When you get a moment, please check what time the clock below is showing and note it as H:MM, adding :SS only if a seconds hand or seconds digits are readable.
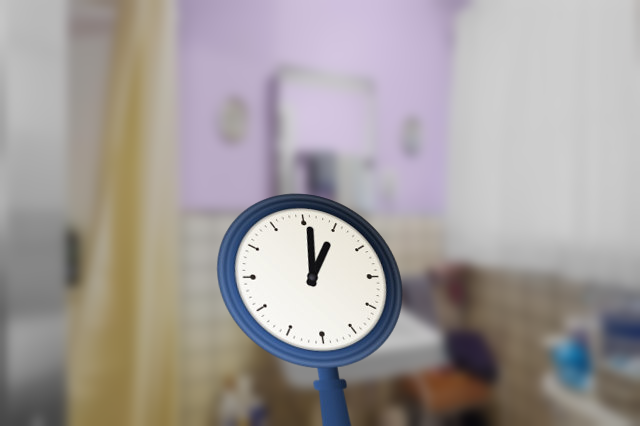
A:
1:01
